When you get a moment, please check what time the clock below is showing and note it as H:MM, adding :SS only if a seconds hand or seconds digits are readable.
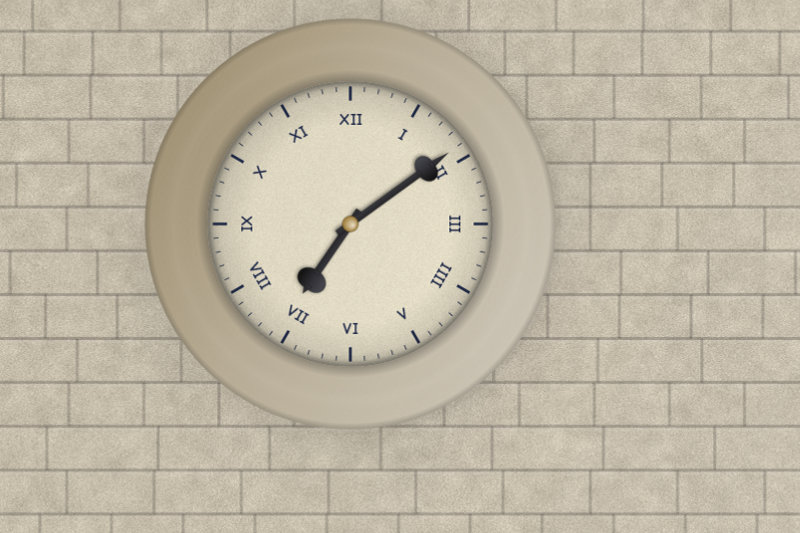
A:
7:09
